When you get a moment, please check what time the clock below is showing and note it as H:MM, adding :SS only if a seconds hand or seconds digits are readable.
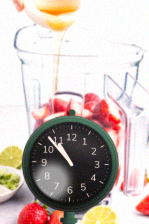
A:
10:53
